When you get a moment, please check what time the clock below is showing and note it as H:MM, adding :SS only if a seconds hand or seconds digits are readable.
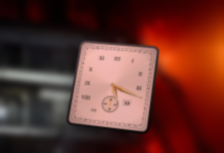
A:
5:18
